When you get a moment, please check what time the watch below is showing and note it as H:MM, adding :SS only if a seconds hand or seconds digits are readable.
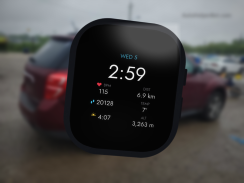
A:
2:59
